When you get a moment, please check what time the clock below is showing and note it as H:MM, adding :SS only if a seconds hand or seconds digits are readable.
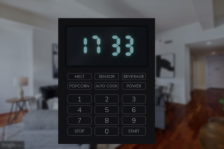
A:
17:33
